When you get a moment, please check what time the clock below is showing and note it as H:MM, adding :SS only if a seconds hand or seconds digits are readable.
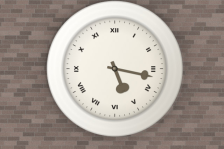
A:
5:17
